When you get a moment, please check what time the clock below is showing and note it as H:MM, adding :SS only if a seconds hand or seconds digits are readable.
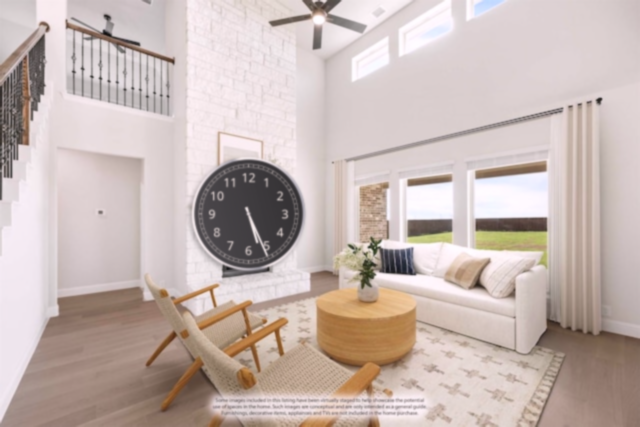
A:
5:26
